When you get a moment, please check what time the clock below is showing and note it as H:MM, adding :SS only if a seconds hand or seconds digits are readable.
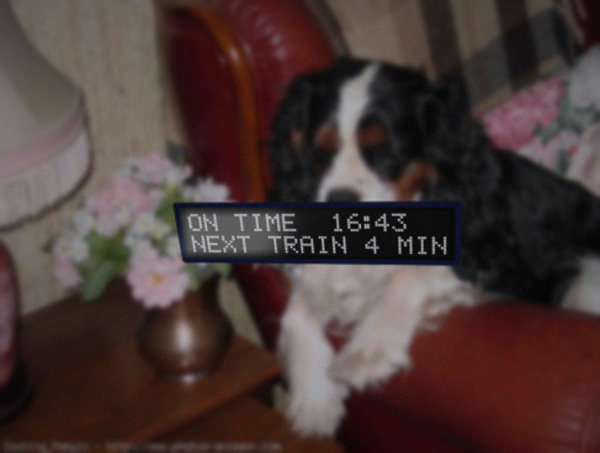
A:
16:43
